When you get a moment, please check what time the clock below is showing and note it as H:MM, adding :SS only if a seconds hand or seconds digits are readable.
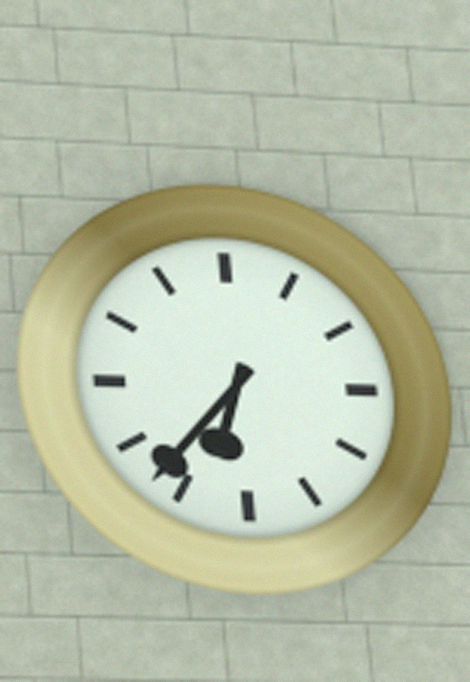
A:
6:37
